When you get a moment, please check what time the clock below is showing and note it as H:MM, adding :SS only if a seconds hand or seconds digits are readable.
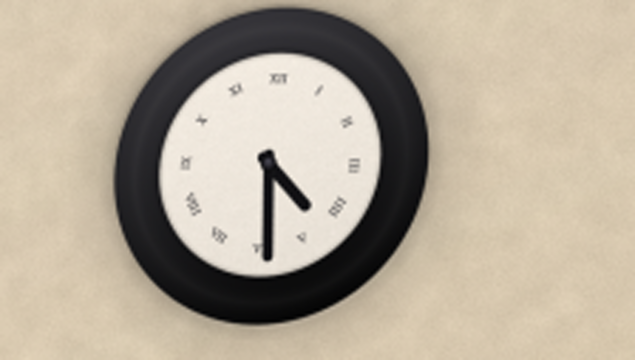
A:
4:29
